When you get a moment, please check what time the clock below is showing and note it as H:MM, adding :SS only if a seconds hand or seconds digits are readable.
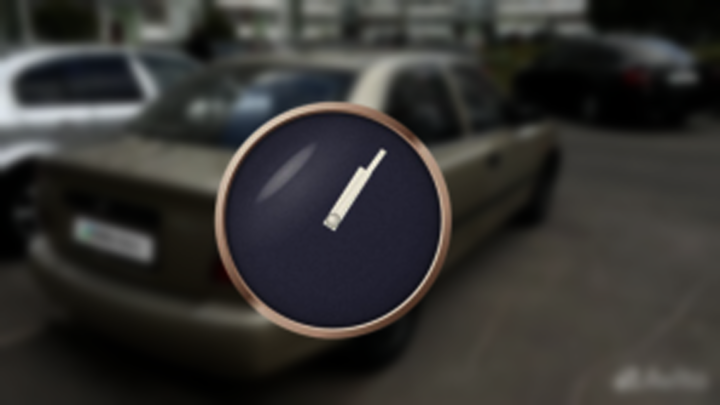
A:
1:06
